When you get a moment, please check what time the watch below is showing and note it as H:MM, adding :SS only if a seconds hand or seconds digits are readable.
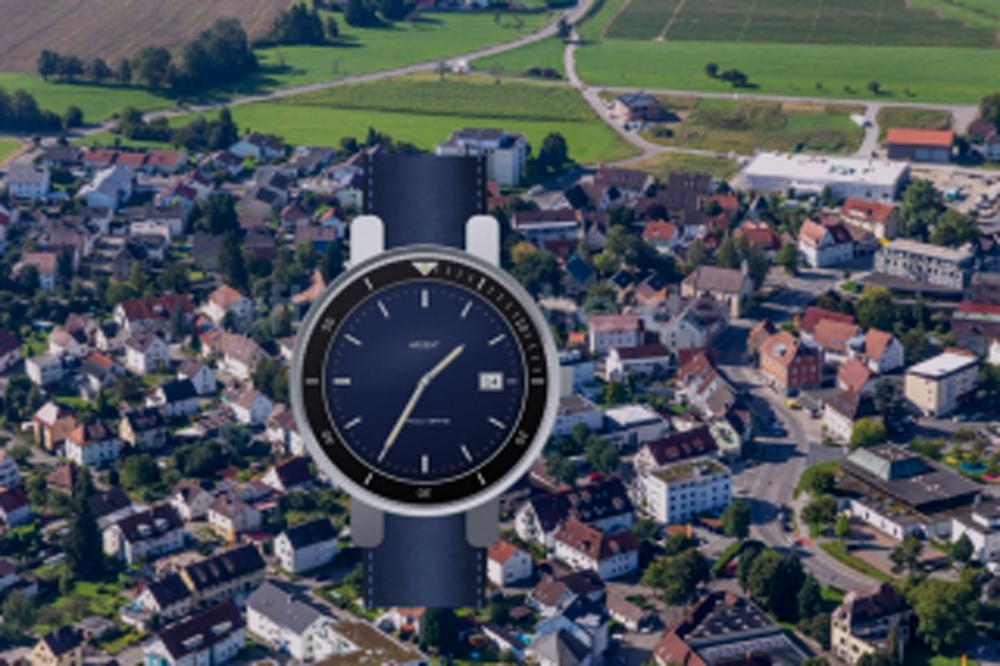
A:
1:35
